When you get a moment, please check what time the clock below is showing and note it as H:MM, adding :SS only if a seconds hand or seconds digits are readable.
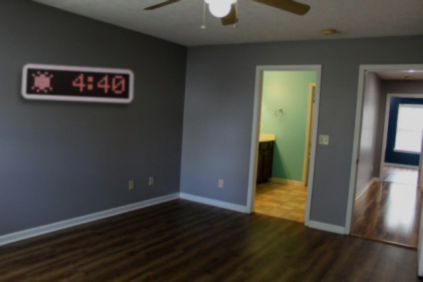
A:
4:40
